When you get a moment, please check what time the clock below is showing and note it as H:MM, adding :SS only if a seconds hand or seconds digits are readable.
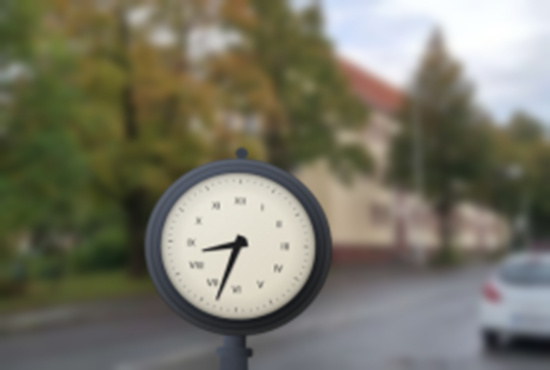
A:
8:33
